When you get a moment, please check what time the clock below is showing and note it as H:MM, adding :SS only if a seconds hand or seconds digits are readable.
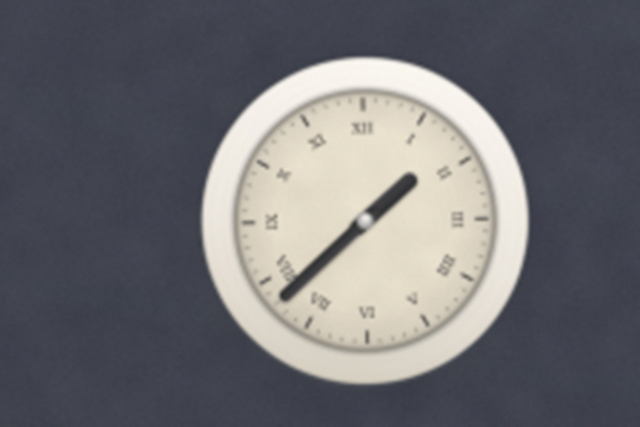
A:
1:38
